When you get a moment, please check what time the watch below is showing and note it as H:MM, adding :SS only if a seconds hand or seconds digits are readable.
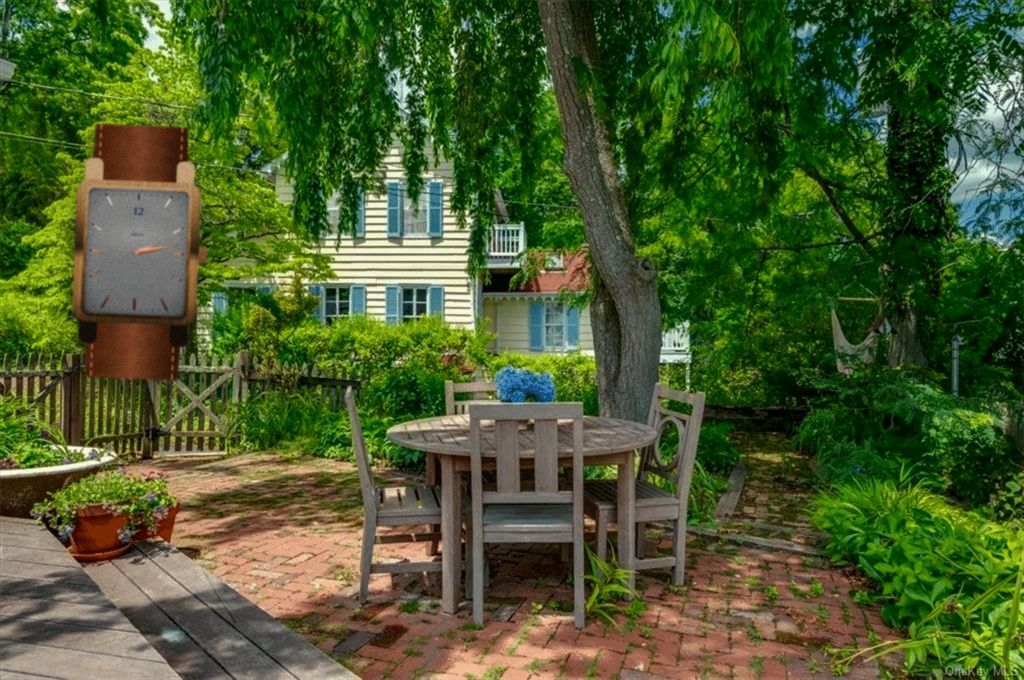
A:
2:13
